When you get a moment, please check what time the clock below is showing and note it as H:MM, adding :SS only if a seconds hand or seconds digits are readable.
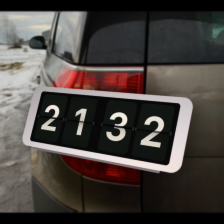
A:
21:32
